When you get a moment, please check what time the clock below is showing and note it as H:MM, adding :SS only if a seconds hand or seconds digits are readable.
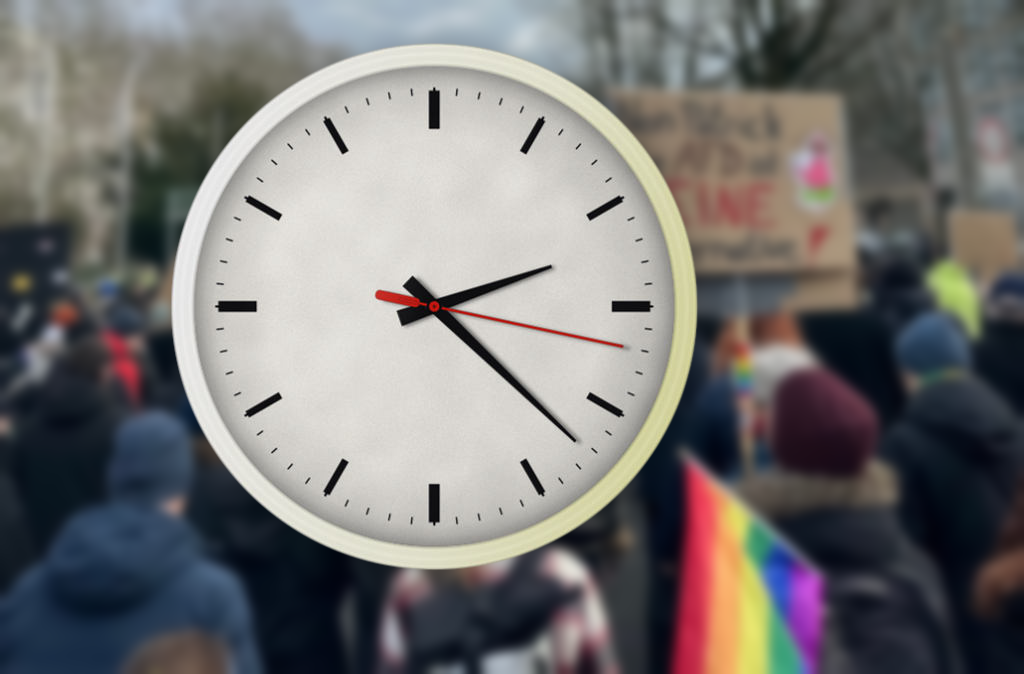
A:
2:22:17
